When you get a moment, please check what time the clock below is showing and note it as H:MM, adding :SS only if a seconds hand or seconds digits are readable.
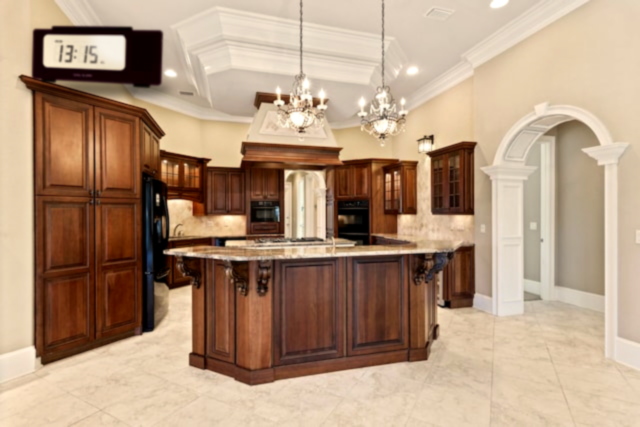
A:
13:15
